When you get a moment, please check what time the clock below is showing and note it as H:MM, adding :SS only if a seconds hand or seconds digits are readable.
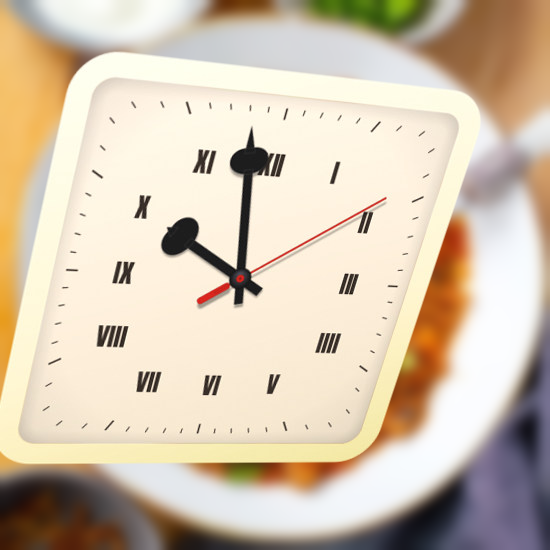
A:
9:58:09
